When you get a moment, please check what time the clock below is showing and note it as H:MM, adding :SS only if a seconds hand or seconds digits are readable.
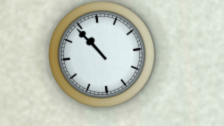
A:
10:54
